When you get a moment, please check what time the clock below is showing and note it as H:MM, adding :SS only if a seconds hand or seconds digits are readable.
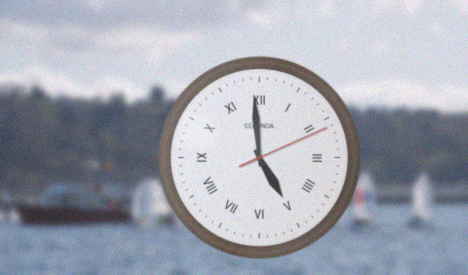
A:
4:59:11
